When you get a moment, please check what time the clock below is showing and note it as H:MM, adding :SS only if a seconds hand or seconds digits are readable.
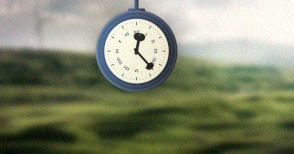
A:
12:23
